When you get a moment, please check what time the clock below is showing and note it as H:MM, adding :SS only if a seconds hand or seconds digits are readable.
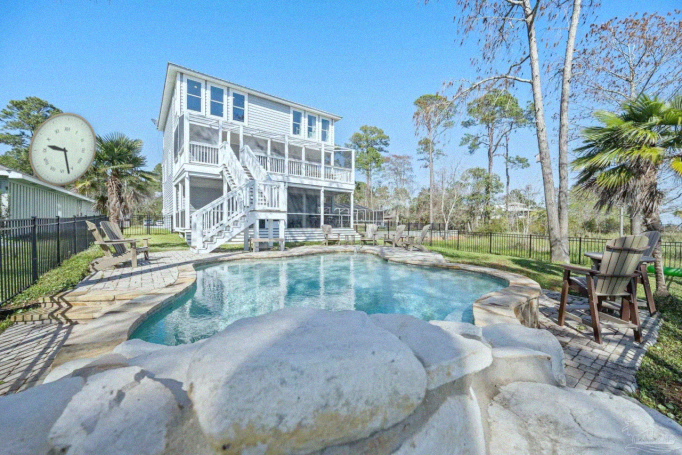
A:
9:27
